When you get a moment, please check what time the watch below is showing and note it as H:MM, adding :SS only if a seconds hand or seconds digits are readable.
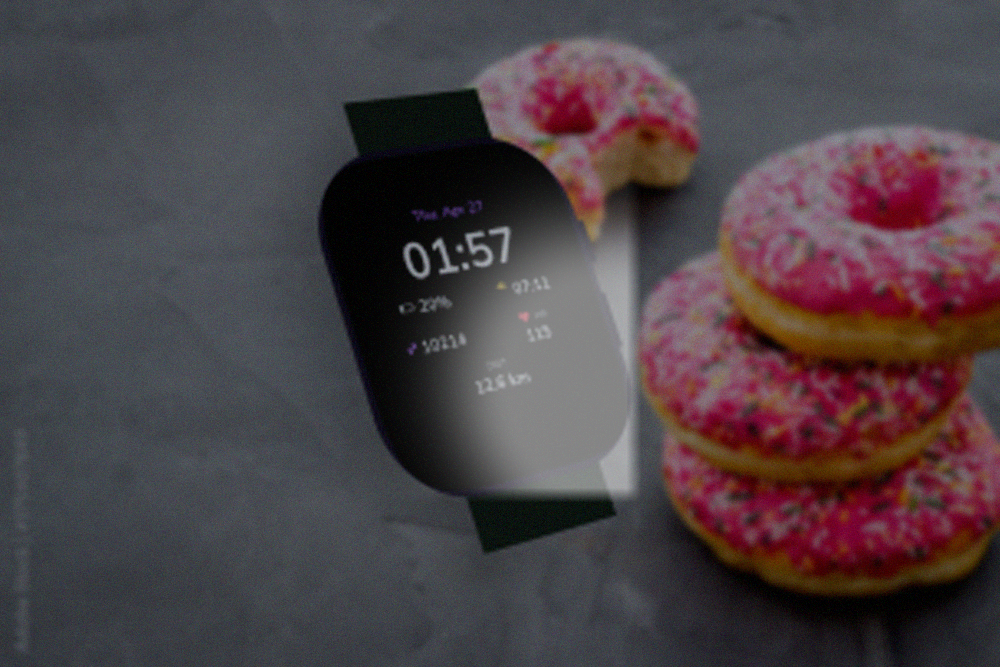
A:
1:57
